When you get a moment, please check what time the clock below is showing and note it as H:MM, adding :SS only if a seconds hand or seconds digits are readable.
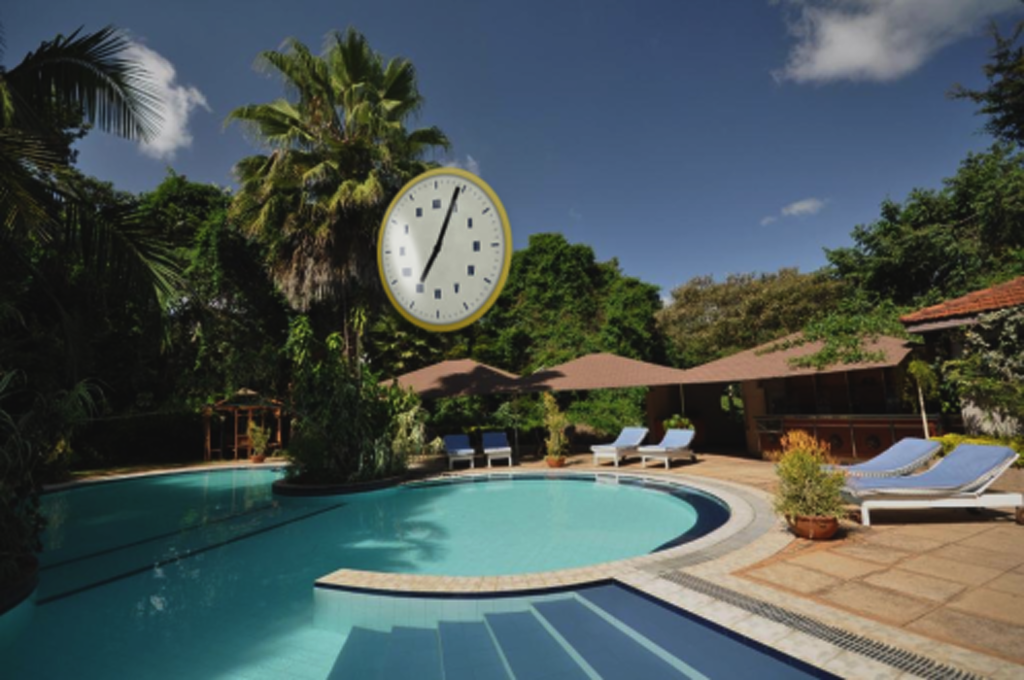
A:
7:04
